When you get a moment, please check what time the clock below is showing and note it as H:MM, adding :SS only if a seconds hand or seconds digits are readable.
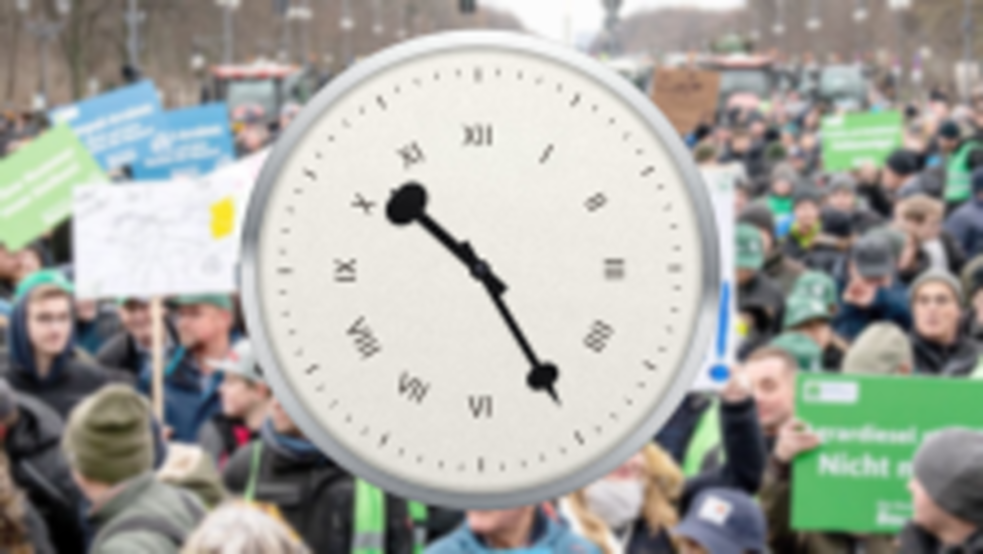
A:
10:25
